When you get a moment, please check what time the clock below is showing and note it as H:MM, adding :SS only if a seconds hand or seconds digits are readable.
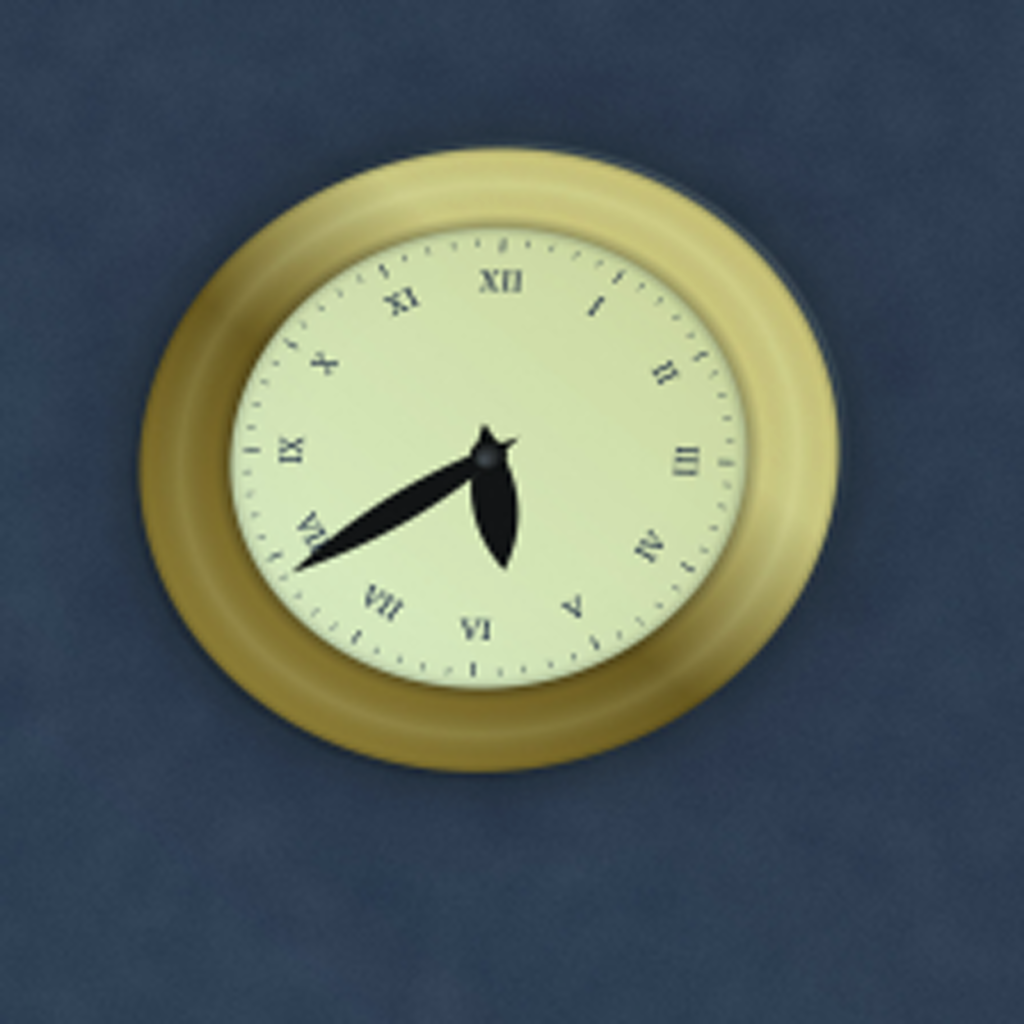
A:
5:39
